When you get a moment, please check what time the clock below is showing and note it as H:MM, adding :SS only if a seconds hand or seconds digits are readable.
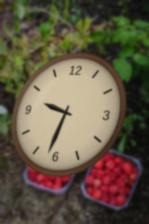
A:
9:32
